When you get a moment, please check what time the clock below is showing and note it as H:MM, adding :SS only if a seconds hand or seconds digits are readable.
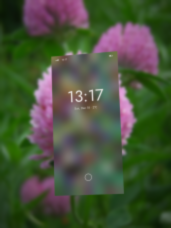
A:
13:17
